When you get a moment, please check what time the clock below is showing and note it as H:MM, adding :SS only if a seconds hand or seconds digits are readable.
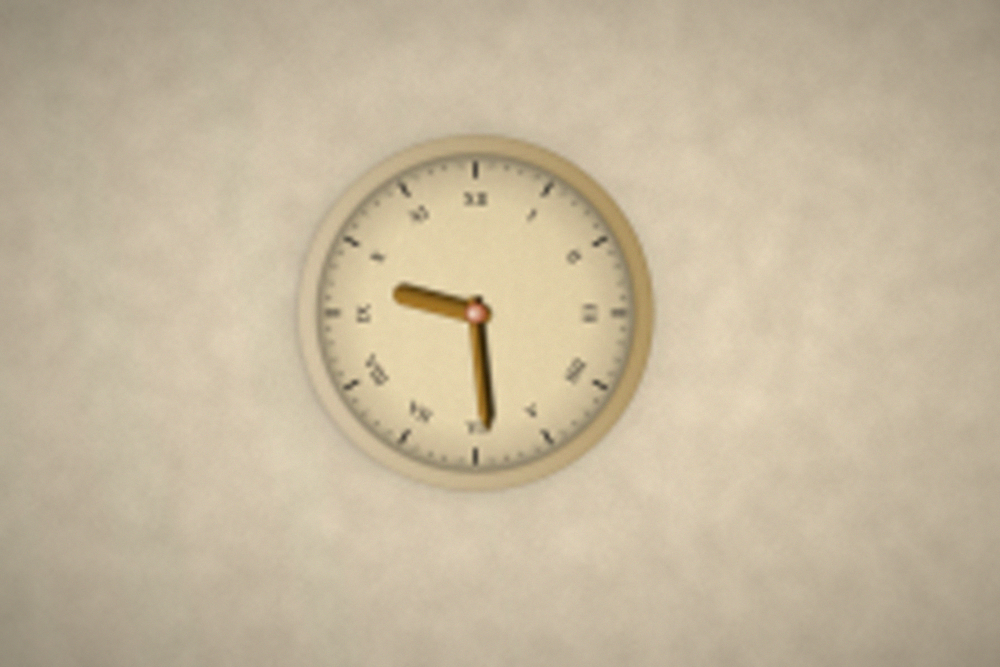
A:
9:29
